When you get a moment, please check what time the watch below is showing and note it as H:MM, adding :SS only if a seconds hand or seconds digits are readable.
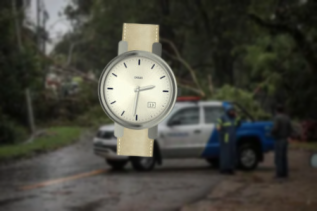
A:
2:31
